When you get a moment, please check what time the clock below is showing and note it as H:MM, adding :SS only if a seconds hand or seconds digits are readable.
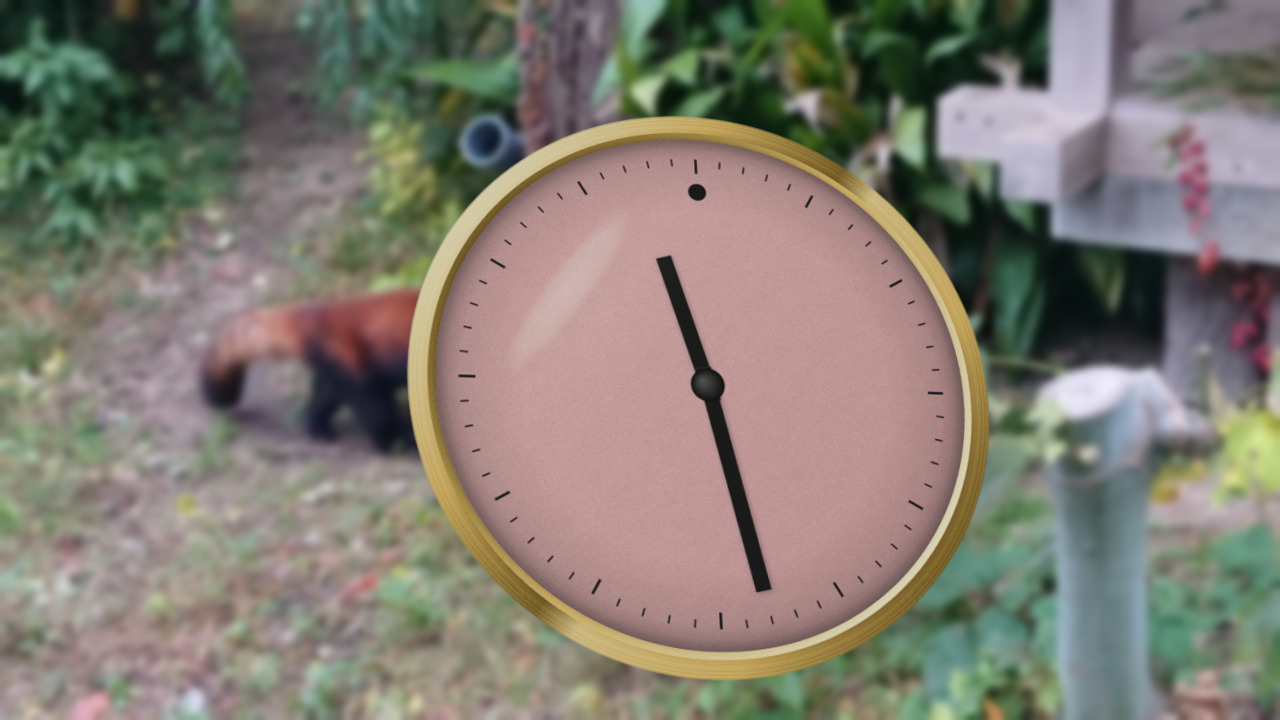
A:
11:28
